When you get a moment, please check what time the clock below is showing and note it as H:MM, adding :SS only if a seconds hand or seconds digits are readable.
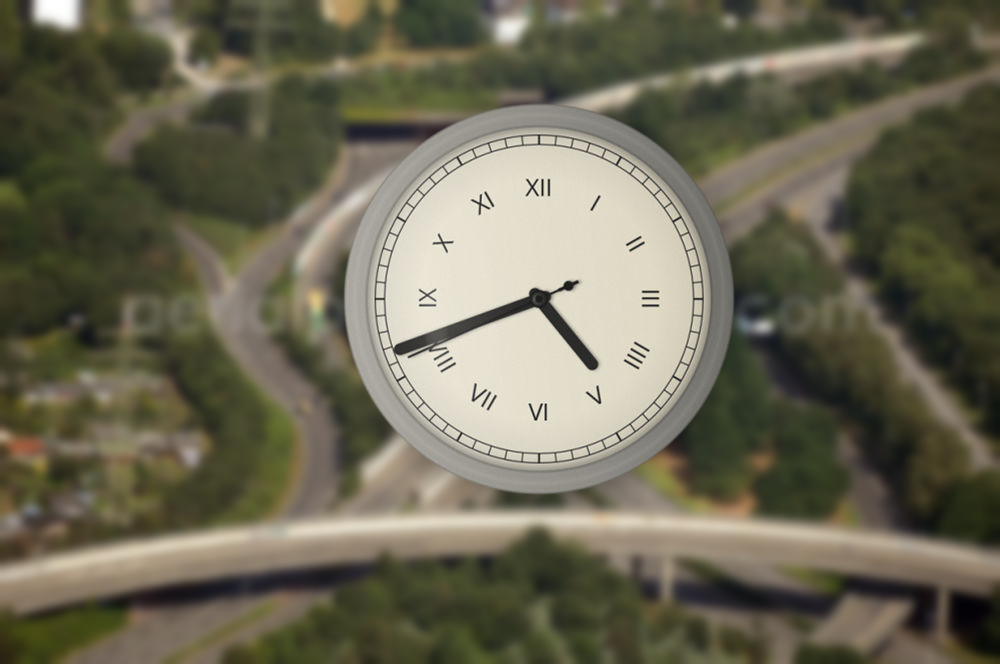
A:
4:41:41
